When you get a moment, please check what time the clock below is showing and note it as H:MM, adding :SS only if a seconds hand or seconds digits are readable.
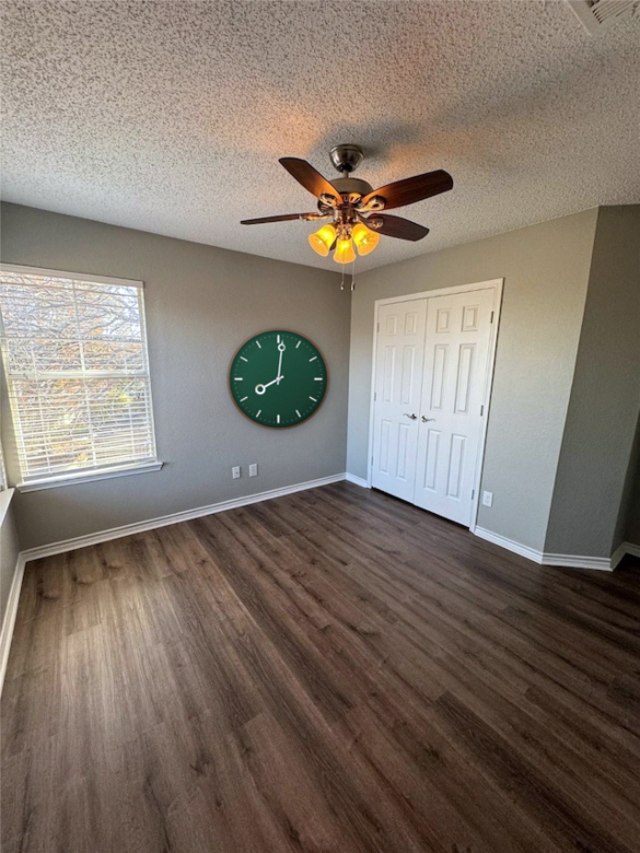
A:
8:01
